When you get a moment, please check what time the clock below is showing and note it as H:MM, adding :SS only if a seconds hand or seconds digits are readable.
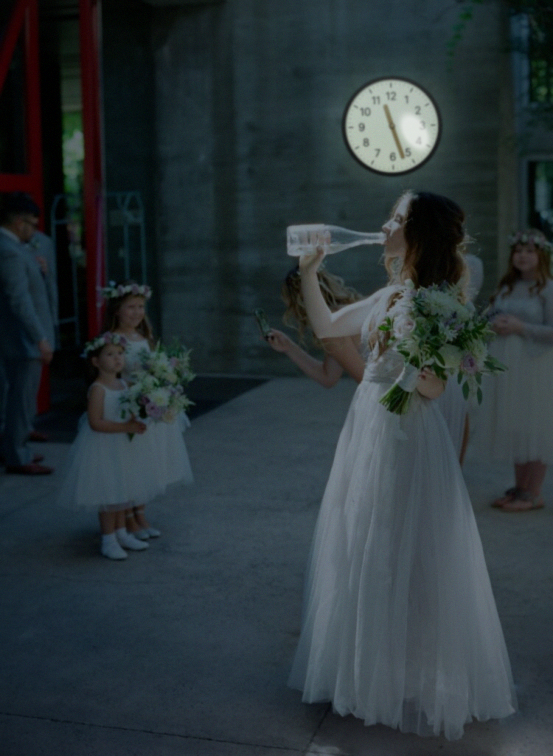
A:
11:27
